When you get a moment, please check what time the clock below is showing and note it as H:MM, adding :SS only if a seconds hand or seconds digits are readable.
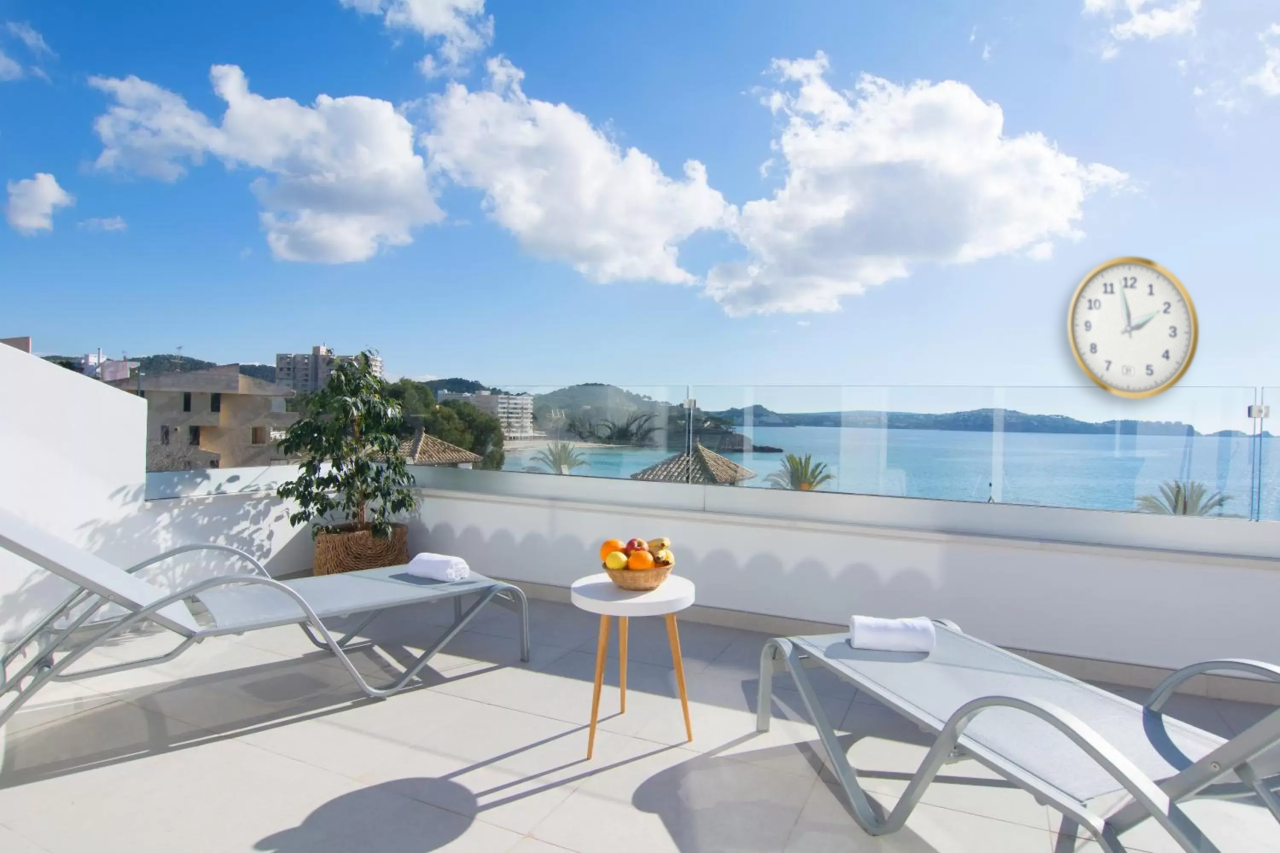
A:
1:58
